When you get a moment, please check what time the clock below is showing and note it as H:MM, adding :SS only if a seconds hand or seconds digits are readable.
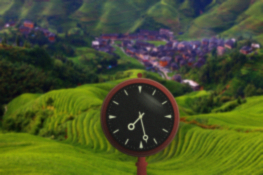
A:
7:28
